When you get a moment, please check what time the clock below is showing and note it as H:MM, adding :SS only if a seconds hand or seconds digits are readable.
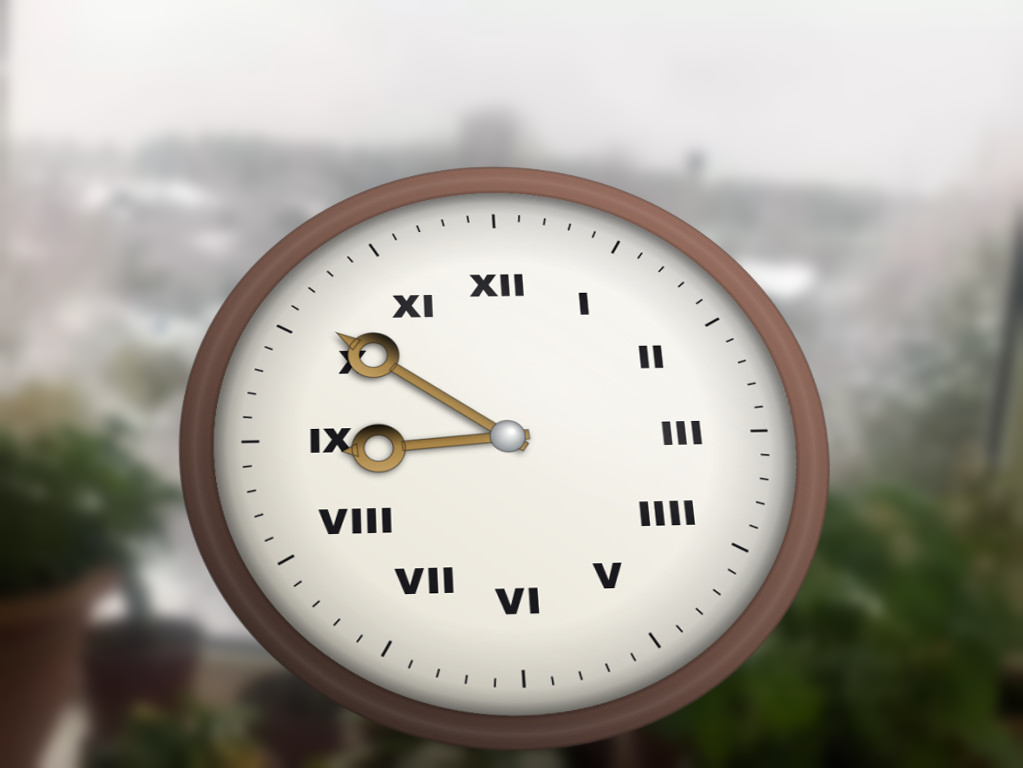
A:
8:51
